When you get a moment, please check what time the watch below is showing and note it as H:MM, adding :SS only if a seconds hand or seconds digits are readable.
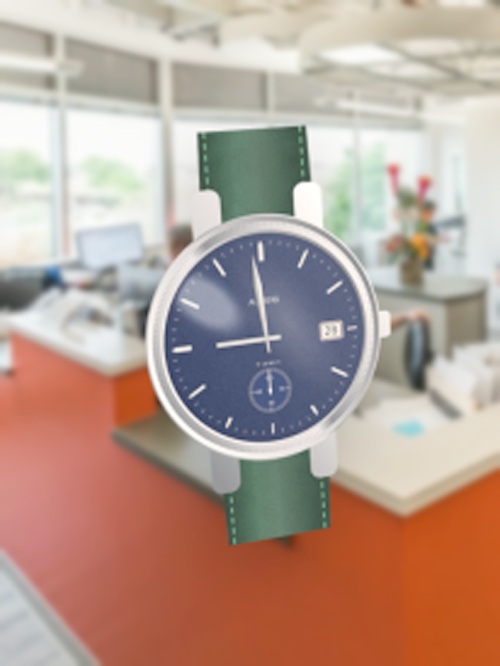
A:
8:59
